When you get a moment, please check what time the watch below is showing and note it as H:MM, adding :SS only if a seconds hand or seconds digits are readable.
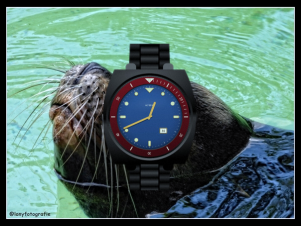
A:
12:41
